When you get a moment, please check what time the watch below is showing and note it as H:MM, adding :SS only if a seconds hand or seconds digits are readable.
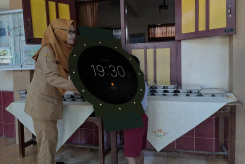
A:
19:30
